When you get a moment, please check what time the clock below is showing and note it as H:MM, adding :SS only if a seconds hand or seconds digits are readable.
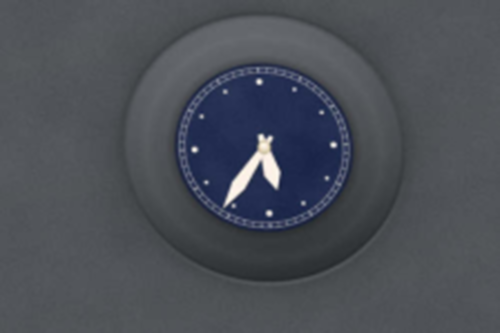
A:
5:36
